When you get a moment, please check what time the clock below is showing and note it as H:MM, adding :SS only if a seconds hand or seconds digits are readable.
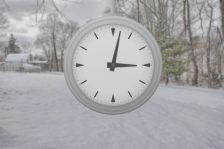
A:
3:02
